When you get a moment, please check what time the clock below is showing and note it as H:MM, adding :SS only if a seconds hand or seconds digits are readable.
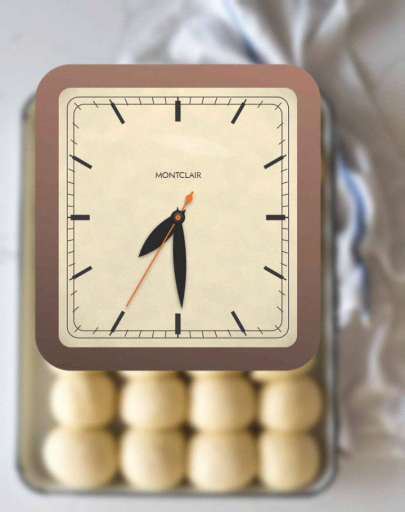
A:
7:29:35
